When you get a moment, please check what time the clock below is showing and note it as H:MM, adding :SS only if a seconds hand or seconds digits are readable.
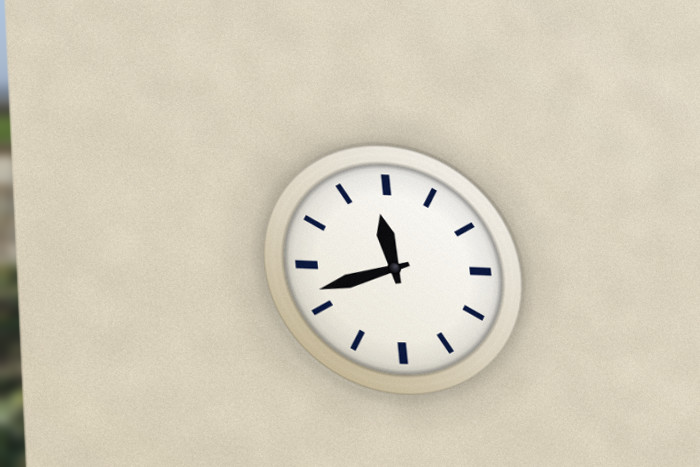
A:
11:42
